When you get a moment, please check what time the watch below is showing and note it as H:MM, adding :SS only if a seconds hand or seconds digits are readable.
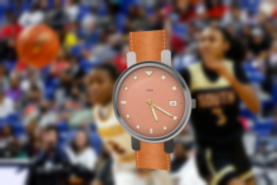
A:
5:20
